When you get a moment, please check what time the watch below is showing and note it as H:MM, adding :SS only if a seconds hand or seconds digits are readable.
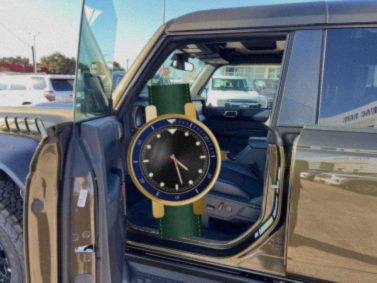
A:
4:28
